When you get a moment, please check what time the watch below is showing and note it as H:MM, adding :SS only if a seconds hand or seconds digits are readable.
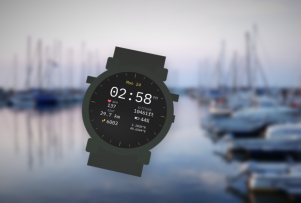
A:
2:58
